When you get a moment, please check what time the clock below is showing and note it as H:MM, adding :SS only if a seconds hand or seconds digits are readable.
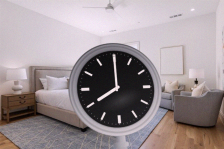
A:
8:00
